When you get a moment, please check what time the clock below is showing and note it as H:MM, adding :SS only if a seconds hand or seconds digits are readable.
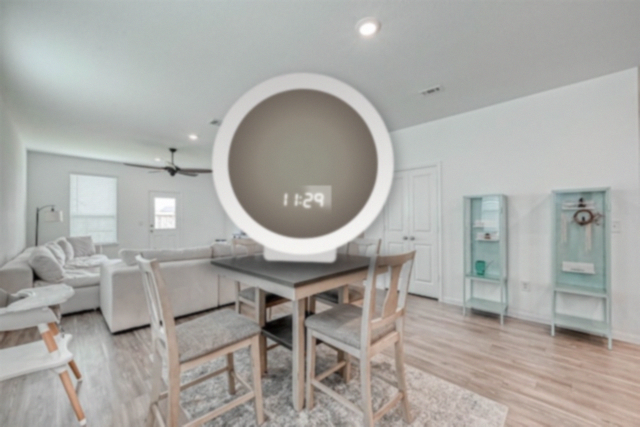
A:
11:29
